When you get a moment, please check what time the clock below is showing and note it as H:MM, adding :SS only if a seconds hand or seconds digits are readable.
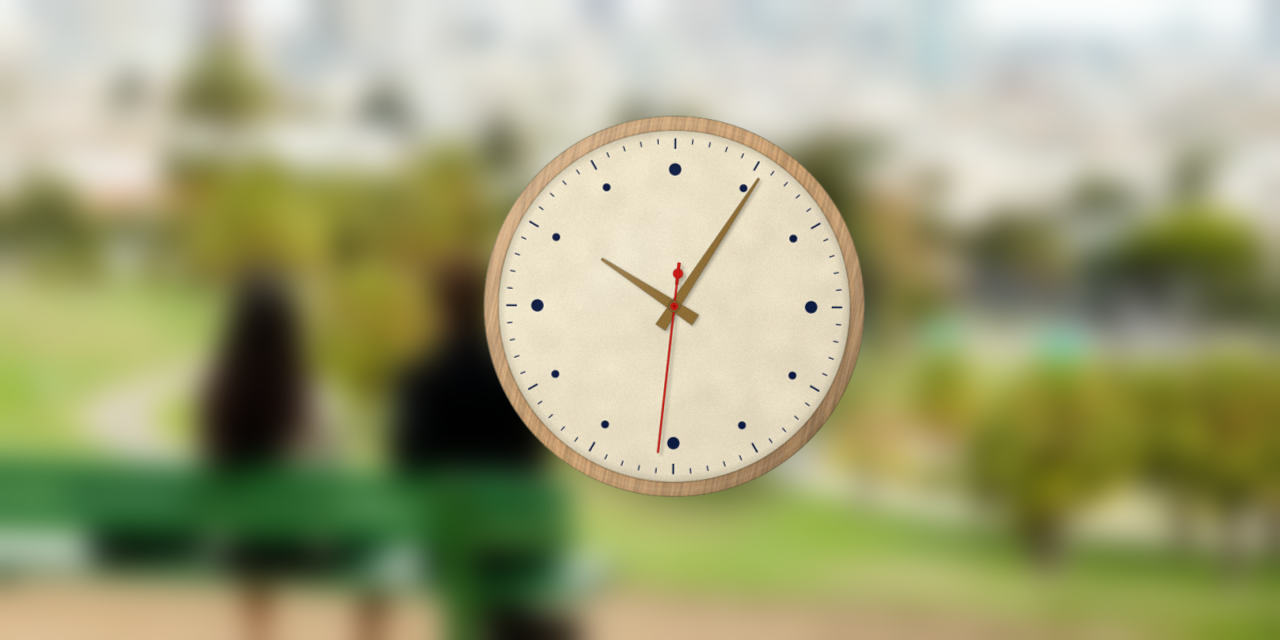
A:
10:05:31
